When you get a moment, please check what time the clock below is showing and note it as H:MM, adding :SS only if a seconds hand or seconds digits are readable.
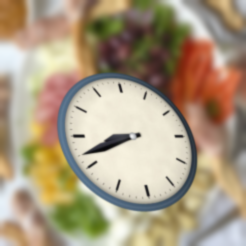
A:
8:42
